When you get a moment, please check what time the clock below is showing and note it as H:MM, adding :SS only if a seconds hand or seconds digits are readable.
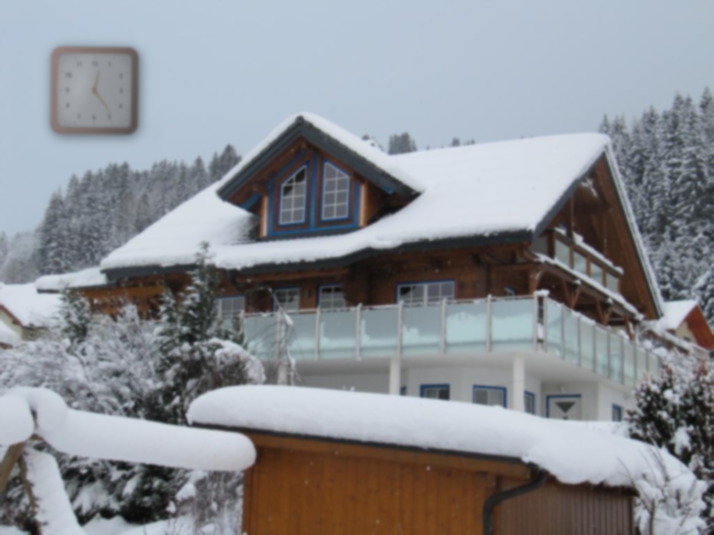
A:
12:24
